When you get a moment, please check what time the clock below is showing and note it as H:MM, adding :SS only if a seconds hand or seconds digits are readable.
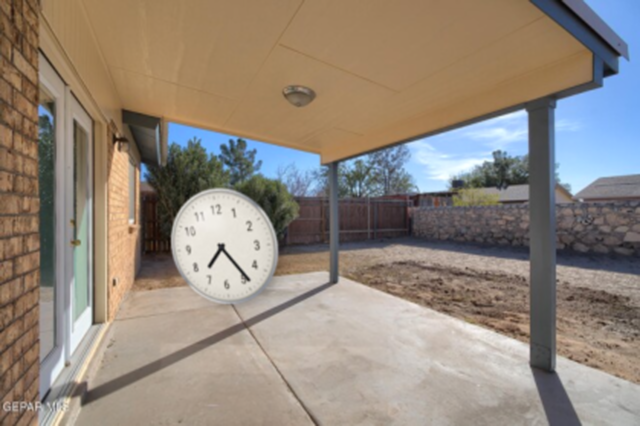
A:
7:24
